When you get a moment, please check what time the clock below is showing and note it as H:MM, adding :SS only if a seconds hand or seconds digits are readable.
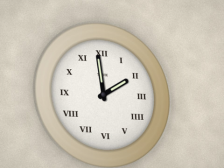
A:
1:59
